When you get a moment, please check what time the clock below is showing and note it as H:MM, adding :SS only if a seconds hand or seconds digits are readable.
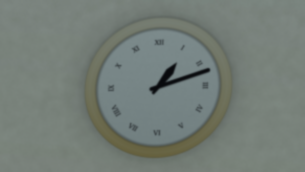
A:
1:12
